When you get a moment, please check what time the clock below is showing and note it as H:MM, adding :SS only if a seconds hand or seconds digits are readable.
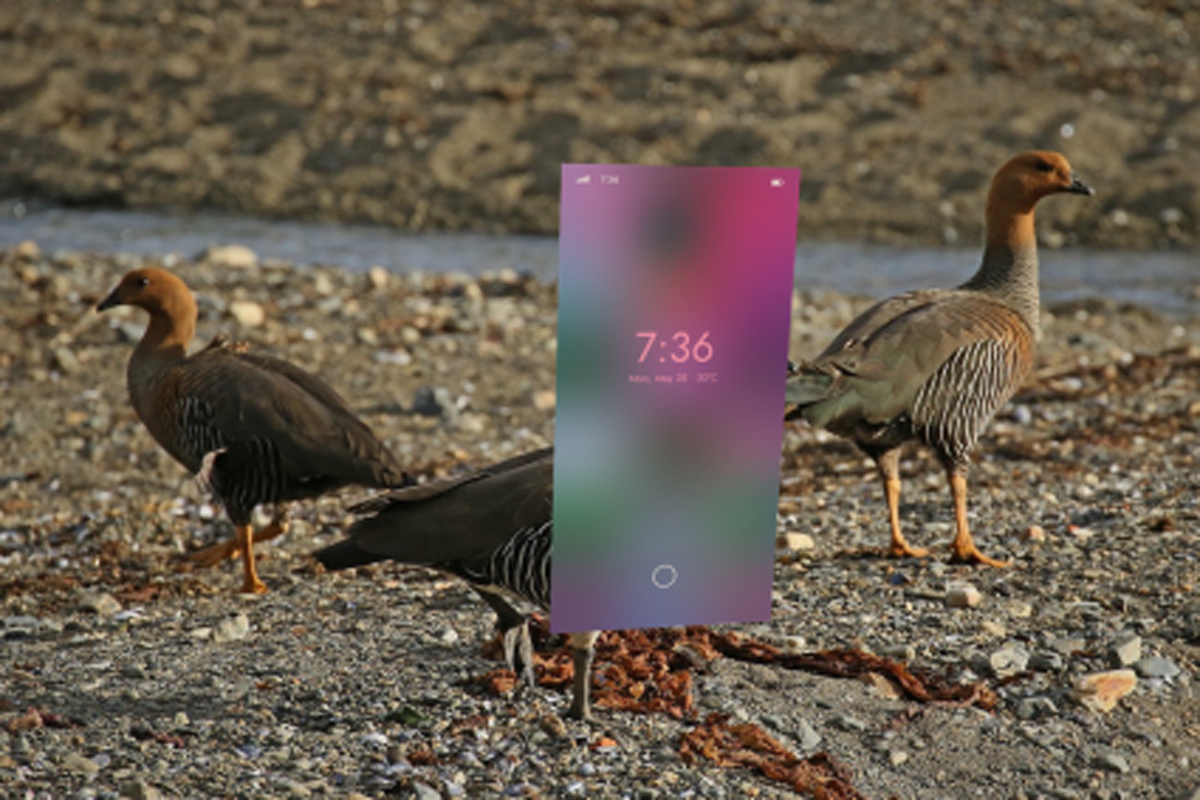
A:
7:36
